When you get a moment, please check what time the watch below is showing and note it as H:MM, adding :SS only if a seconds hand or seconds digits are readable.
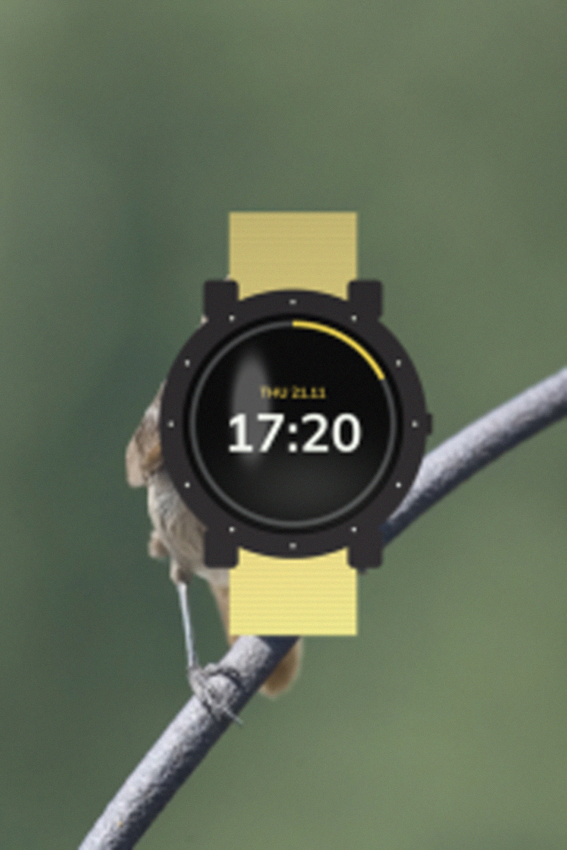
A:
17:20
